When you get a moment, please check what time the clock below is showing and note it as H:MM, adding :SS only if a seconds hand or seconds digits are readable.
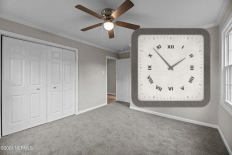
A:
1:53
